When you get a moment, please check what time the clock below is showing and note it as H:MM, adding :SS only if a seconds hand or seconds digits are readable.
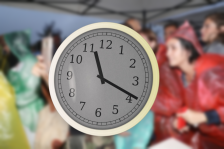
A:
11:19
